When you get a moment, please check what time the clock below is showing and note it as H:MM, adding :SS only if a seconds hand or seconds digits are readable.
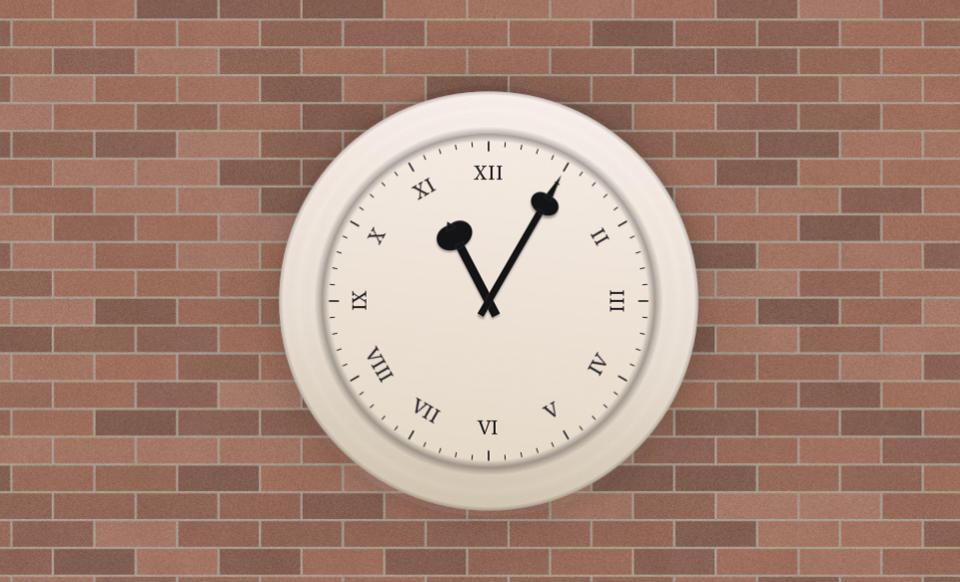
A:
11:05
